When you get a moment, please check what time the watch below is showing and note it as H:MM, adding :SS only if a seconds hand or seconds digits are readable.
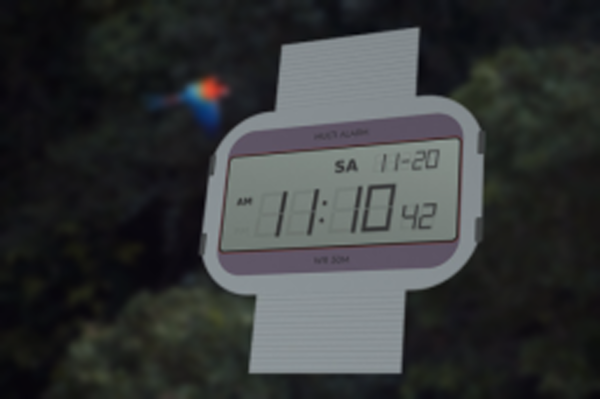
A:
11:10:42
